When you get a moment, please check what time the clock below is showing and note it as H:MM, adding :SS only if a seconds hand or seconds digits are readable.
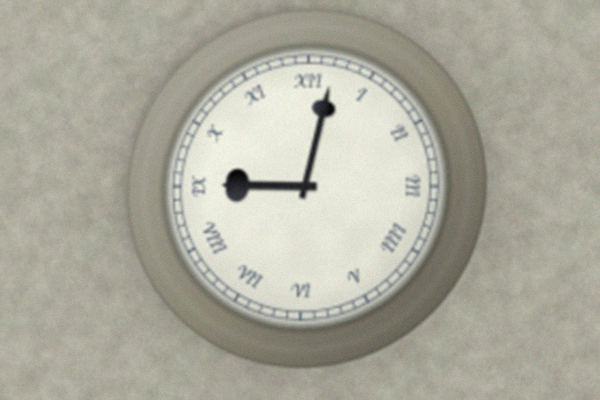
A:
9:02
